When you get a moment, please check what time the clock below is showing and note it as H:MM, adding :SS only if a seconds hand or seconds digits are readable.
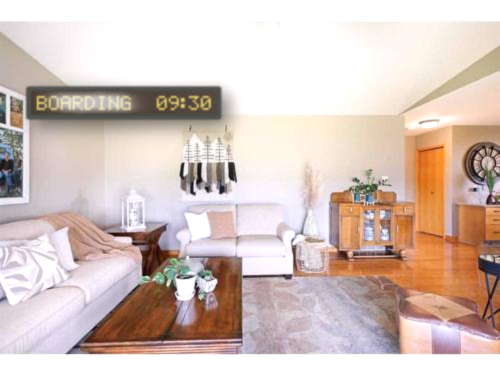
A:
9:30
